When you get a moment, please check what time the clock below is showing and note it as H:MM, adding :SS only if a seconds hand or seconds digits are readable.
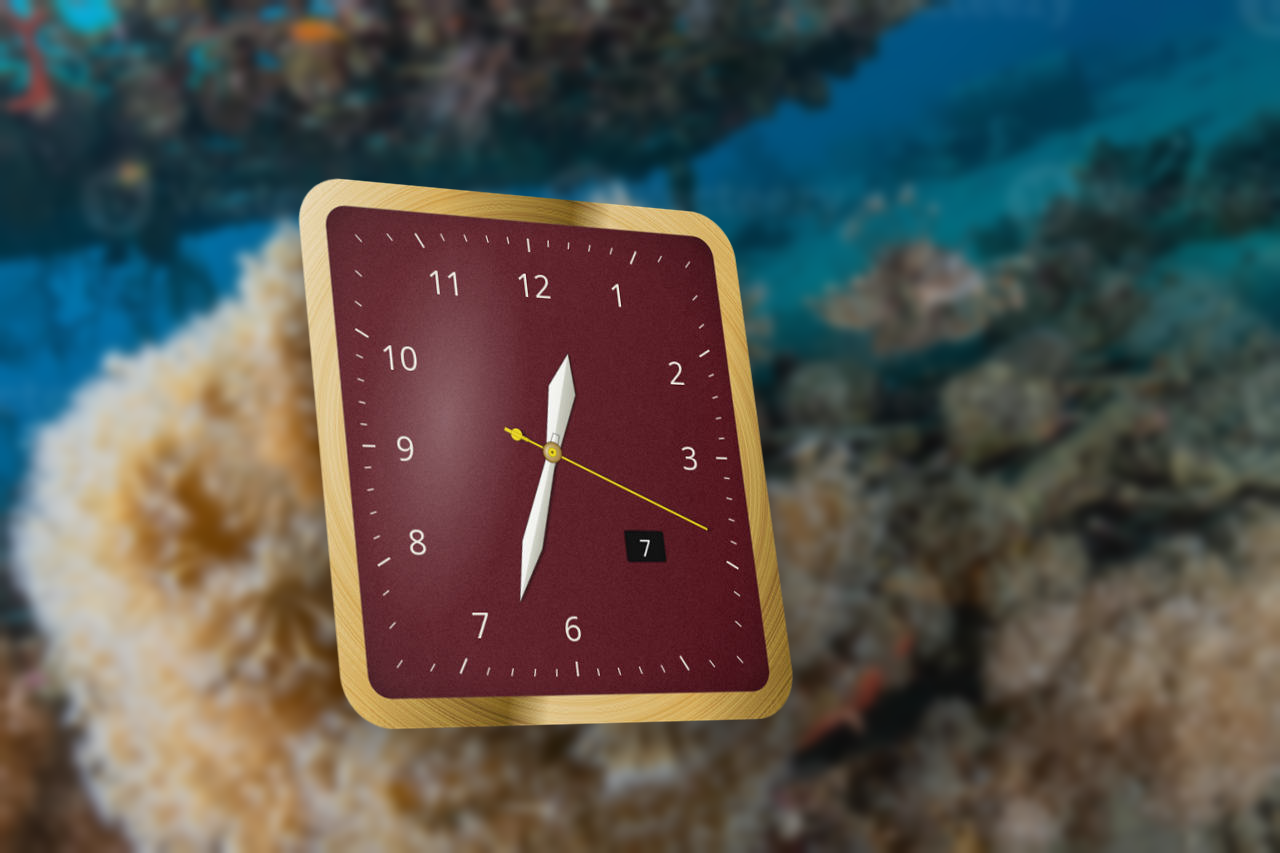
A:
12:33:19
